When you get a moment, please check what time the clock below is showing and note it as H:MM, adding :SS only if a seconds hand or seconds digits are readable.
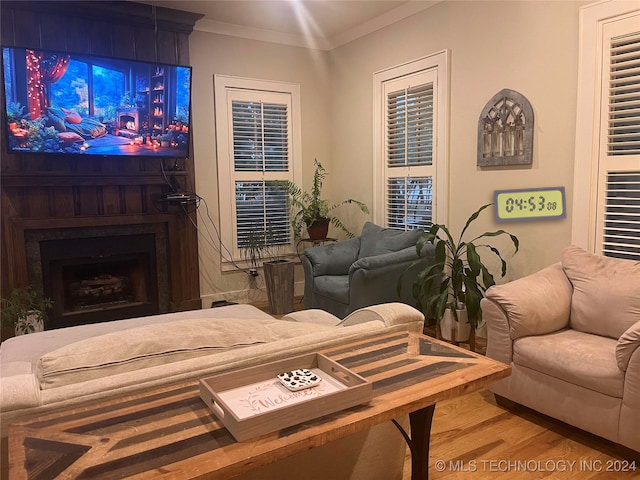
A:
4:53:08
